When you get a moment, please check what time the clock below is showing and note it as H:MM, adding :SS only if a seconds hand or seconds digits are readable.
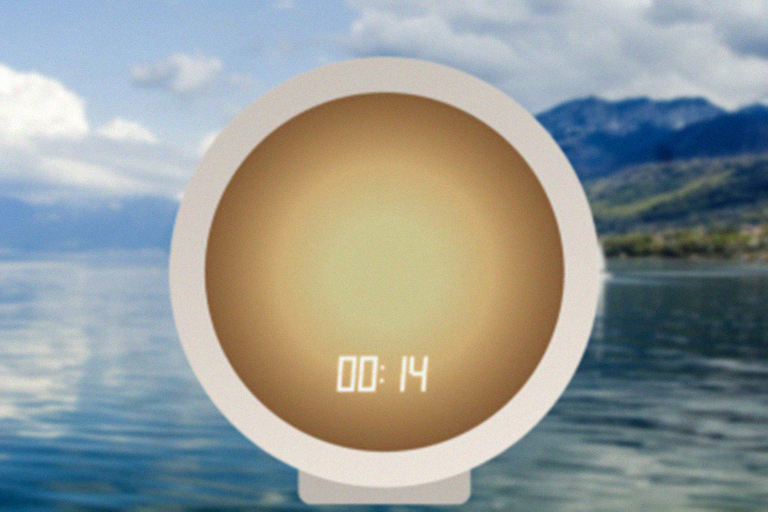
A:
0:14
